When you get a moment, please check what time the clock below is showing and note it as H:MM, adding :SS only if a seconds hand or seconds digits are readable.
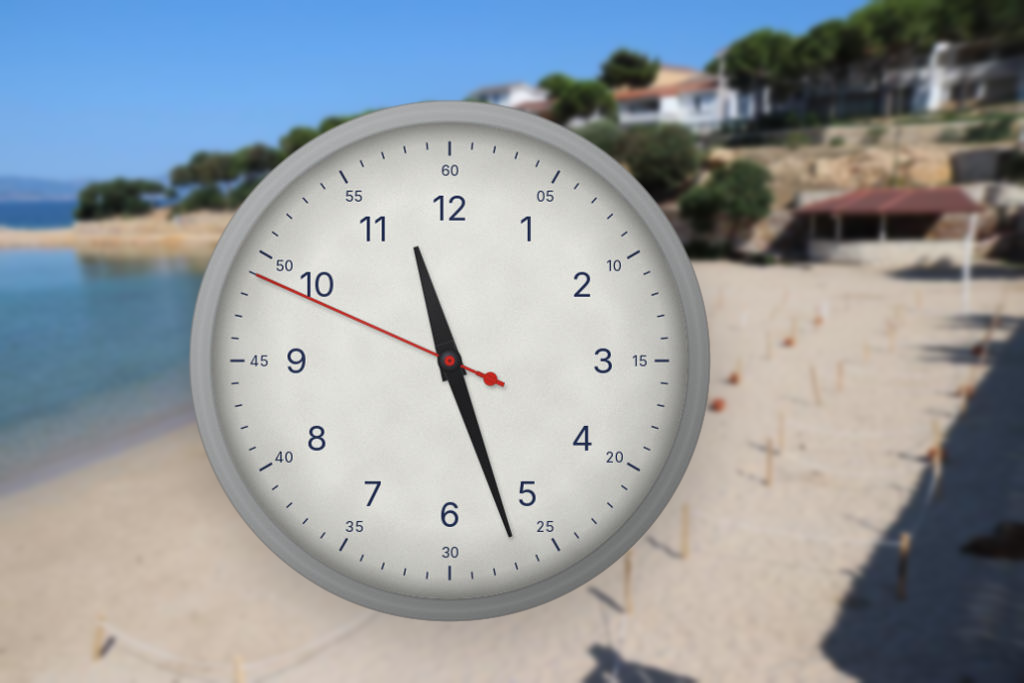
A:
11:26:49
